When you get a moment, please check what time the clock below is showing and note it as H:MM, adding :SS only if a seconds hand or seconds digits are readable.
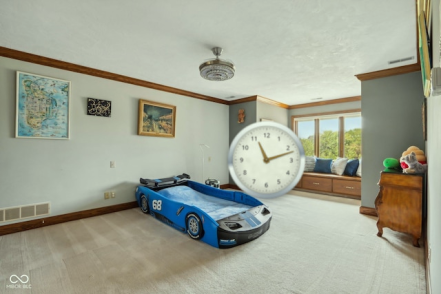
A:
11:12
